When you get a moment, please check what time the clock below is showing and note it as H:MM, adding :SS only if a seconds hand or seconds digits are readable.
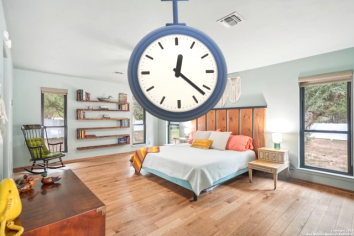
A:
12:22
